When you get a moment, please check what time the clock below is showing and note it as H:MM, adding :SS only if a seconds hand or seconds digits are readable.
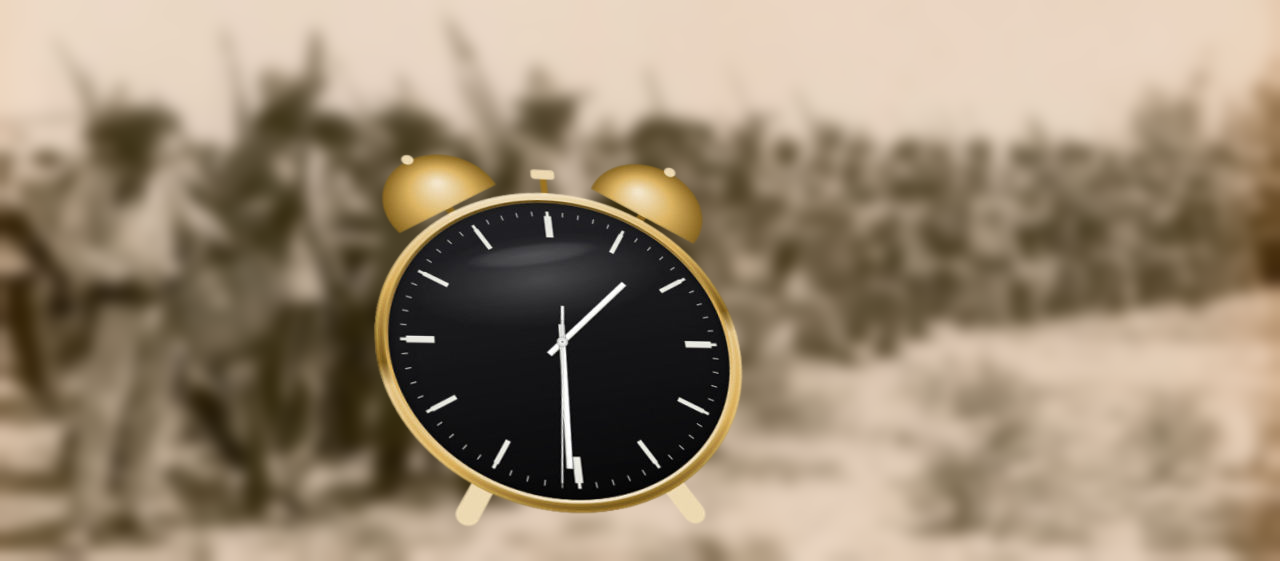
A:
1:30:31
